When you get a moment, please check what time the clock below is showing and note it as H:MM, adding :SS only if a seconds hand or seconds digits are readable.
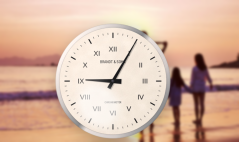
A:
9:05
